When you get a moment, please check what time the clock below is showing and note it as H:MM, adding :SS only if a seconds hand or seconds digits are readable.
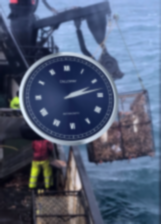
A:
2:13
